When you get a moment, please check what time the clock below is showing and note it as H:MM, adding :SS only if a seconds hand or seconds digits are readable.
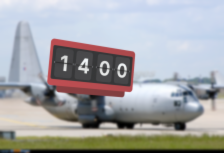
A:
14:00
